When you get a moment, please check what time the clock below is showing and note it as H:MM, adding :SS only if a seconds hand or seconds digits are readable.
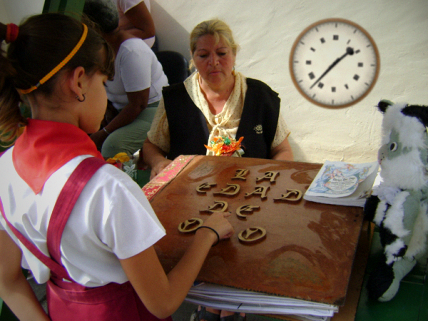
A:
1:37
